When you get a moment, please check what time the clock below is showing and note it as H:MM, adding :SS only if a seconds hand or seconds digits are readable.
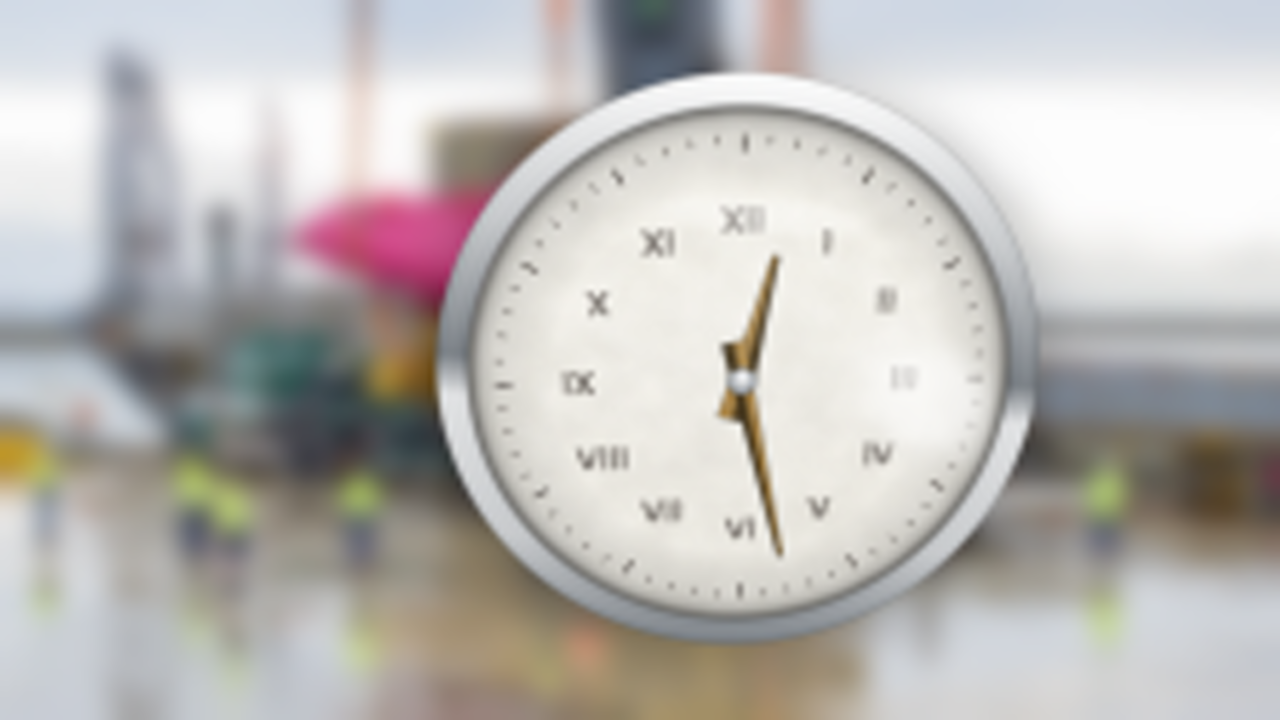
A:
12:28
